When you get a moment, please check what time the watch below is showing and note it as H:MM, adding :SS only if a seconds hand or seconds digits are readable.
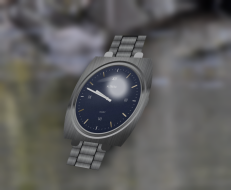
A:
9:48
